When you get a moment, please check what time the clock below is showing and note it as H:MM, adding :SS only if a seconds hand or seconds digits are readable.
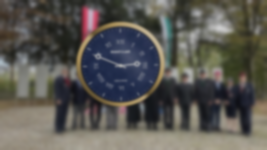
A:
2:49
